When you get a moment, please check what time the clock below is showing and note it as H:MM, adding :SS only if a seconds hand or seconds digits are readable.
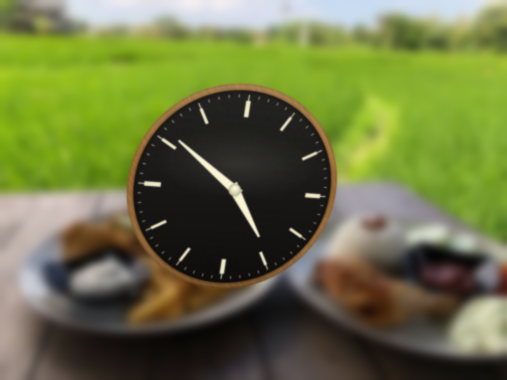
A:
4:51
